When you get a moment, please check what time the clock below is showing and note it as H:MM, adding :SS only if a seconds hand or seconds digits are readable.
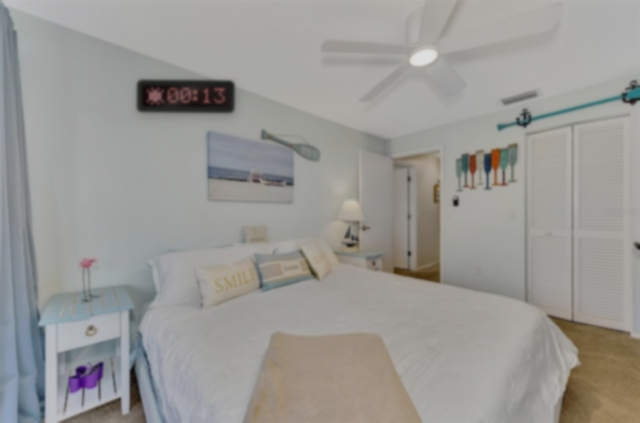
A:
0:13
